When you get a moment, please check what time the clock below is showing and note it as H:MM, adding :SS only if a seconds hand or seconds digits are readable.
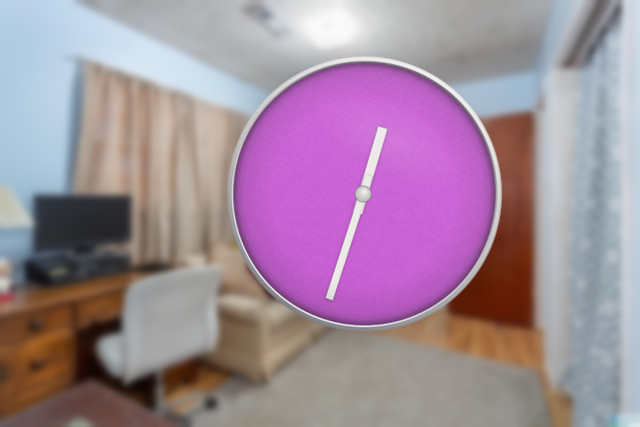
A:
12:33
